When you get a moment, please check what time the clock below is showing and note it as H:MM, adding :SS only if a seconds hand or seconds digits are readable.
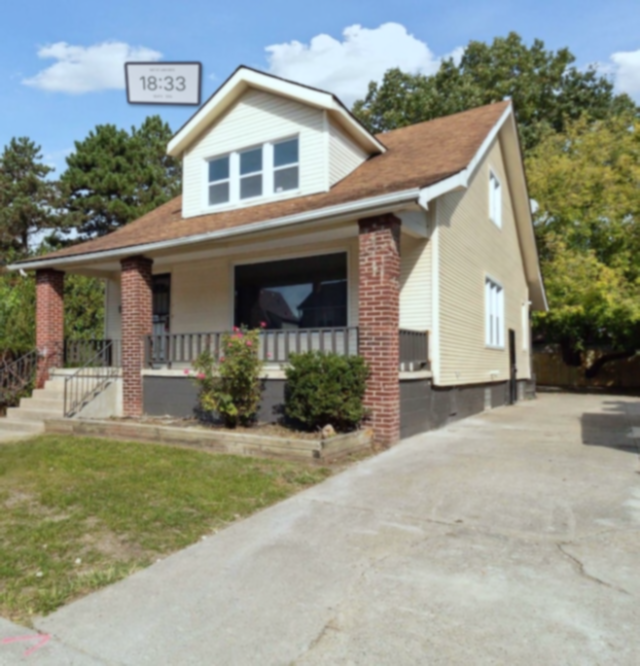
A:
18:33
